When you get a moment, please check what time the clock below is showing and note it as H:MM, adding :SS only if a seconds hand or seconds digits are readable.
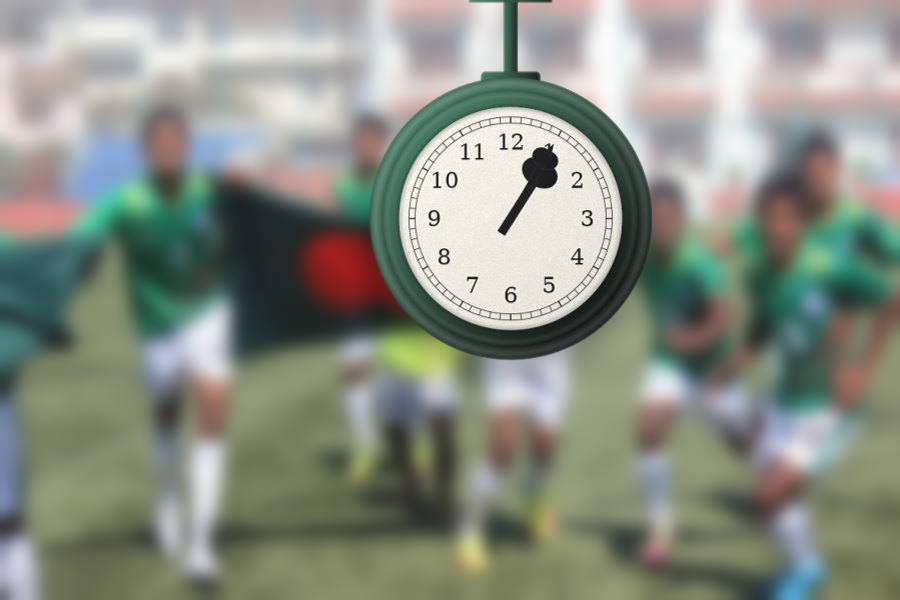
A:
1:05
